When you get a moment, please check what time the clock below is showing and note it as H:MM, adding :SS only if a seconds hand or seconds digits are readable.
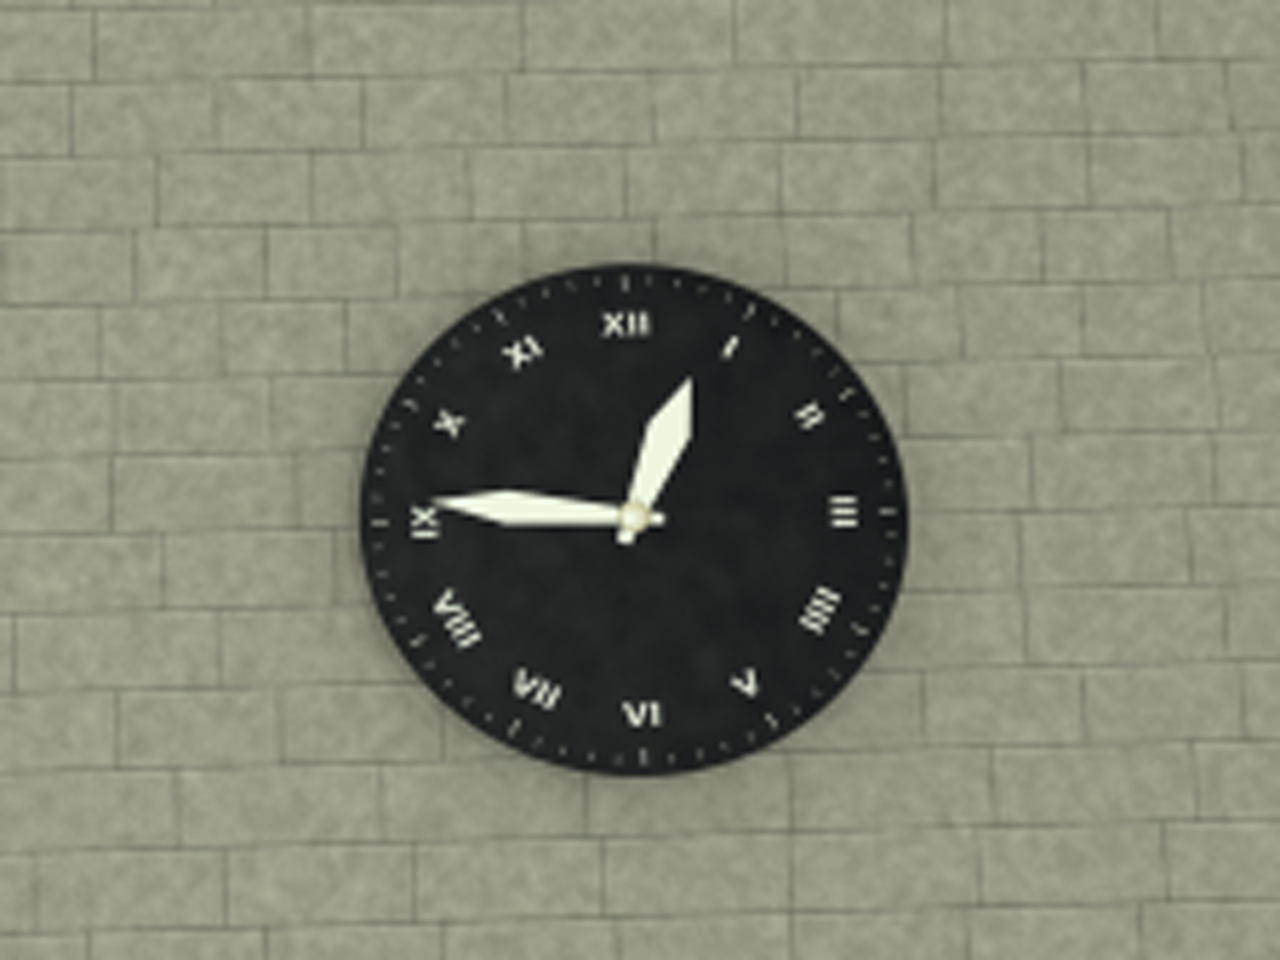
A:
12:46
